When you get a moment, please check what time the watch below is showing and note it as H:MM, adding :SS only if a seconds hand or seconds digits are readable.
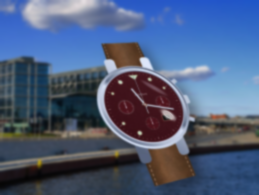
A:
11:18
